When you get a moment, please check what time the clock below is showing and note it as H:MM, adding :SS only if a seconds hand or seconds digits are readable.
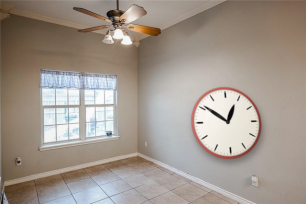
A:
12:51
